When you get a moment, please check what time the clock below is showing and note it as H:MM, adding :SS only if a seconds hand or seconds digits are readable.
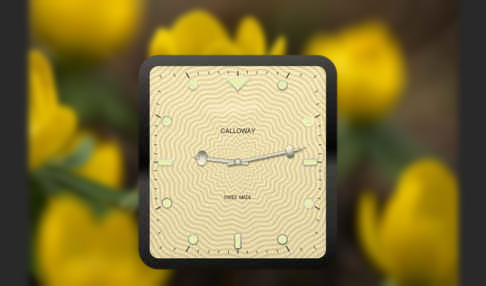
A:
9:13
